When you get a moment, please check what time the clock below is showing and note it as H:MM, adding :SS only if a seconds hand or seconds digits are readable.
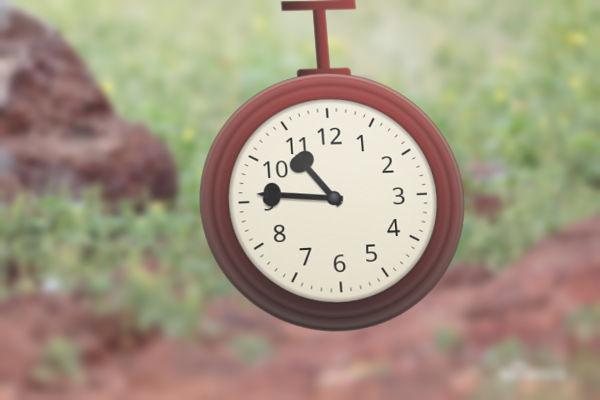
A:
10:46
